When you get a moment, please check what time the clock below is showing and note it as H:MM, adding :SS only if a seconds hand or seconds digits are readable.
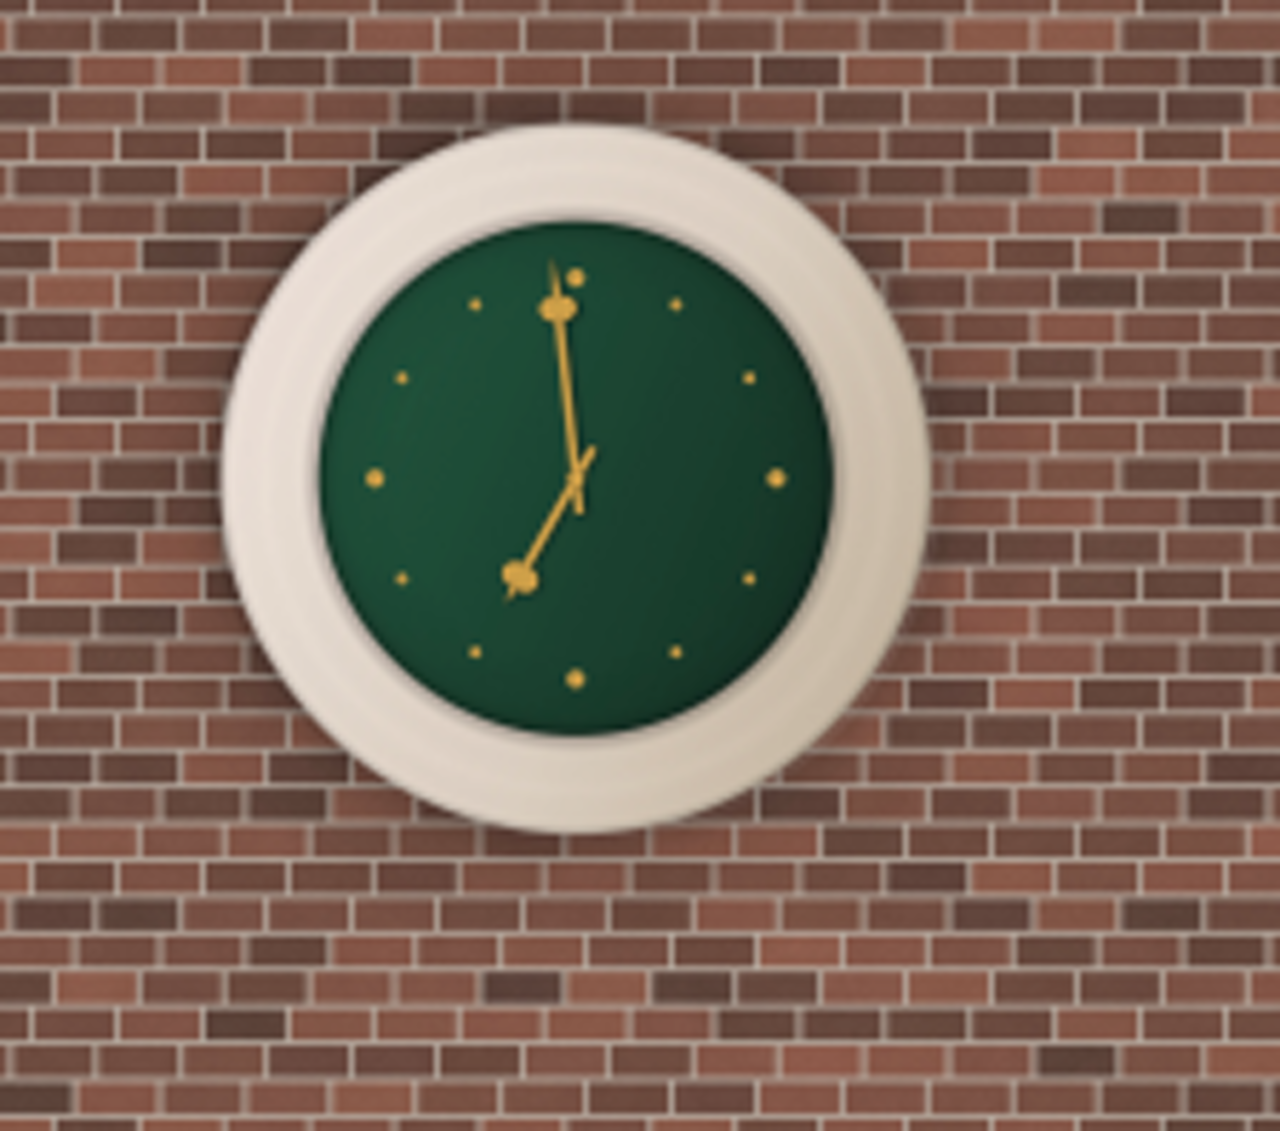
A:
6:59
